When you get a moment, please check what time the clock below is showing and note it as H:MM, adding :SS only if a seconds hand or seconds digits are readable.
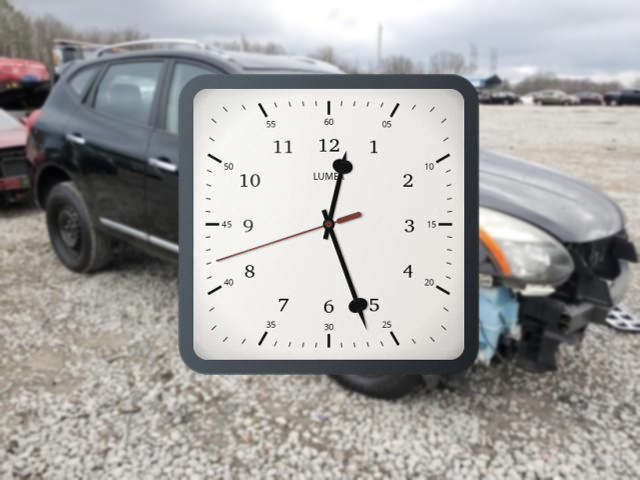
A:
12:26:42
